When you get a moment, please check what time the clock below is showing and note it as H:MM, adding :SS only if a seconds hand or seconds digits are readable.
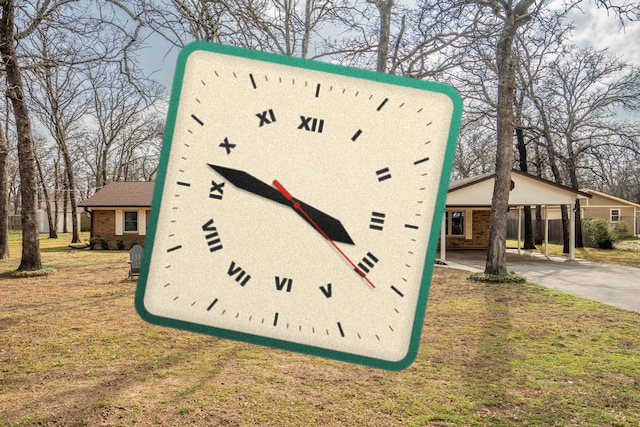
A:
3:47:21
